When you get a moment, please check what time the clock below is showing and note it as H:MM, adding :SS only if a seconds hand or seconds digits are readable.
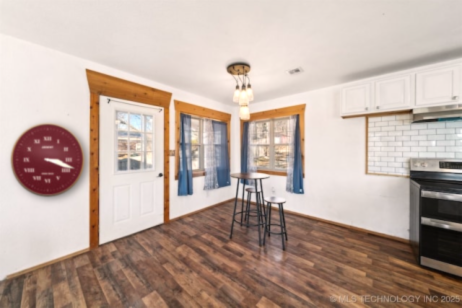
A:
3:18
